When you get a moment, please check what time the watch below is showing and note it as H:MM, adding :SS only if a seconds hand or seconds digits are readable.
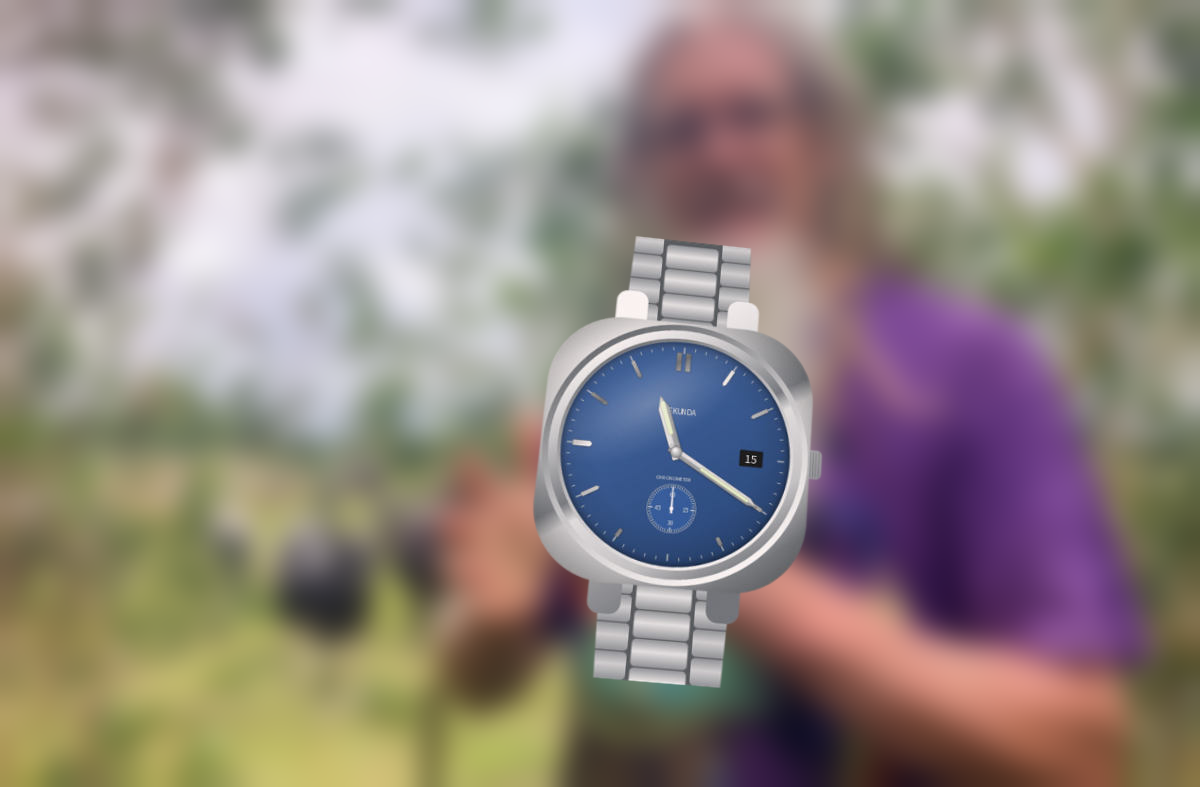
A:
11:20
